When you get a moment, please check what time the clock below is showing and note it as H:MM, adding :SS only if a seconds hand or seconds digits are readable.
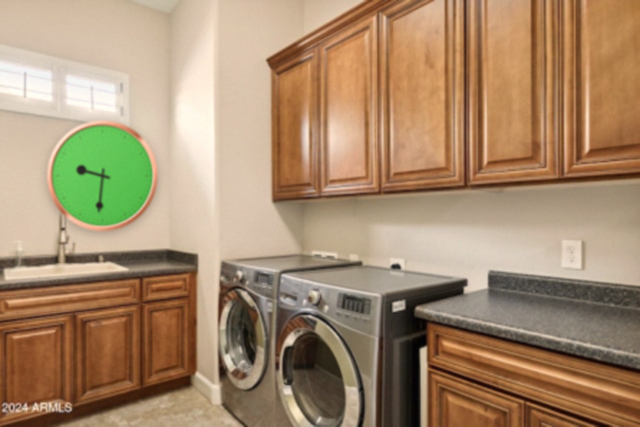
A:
9:31
